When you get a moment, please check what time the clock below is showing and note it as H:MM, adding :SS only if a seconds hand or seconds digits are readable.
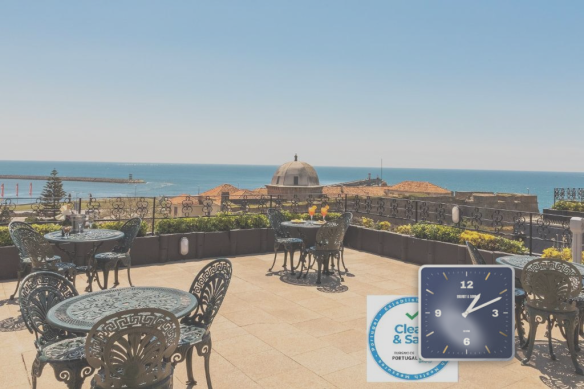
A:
1:11
